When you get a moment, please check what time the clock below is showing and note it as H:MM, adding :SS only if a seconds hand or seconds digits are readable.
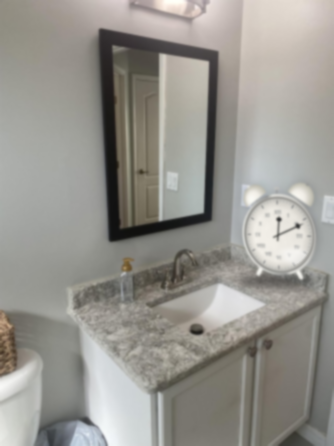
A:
12:11
